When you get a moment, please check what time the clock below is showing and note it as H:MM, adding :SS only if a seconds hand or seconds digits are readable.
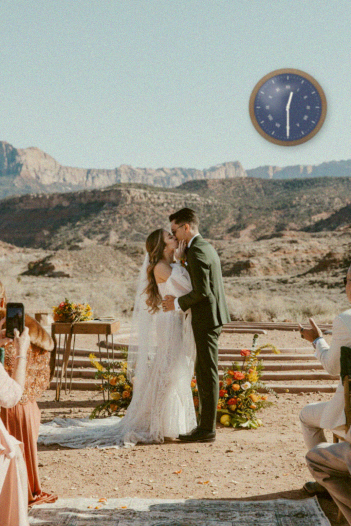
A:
12:30
